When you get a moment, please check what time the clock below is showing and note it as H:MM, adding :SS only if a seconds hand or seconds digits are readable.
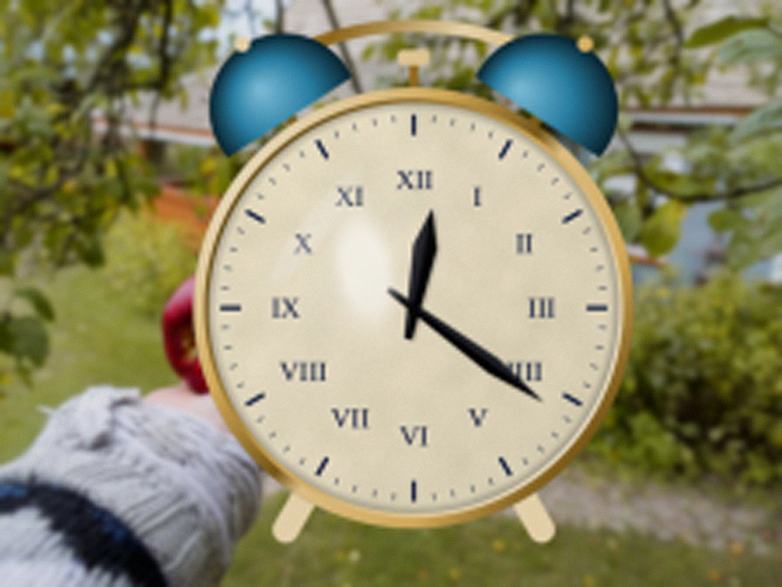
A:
12:21
